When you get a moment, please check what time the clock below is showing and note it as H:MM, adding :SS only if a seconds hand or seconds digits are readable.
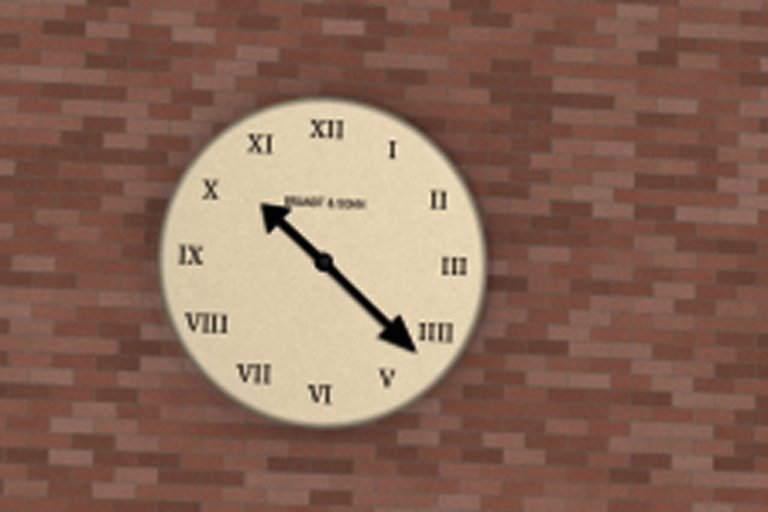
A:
10:22
